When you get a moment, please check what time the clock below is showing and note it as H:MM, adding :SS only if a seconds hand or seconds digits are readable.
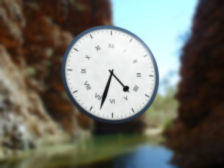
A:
4:33
